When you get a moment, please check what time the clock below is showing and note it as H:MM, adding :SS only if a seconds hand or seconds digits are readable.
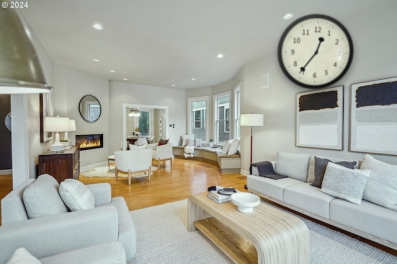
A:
12:36
